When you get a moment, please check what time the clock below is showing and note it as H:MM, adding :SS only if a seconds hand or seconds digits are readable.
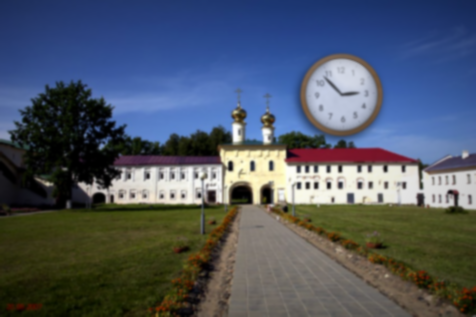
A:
2:53
